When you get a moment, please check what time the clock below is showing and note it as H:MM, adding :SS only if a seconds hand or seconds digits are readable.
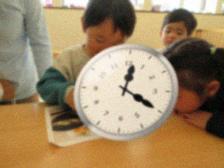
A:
12:20
